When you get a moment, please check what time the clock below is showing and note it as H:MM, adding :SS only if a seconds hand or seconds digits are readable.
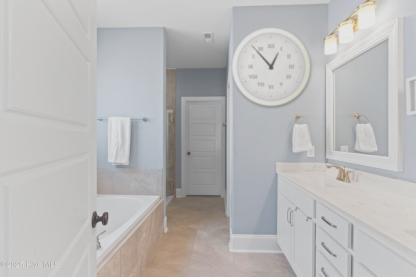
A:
12:53
